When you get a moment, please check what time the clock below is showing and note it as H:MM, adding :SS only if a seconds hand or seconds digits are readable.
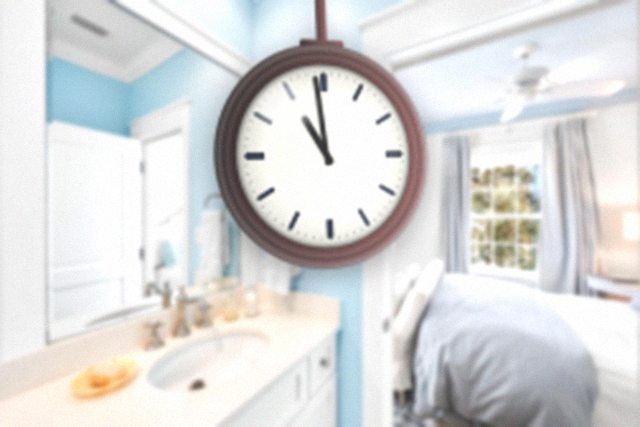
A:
10:59
